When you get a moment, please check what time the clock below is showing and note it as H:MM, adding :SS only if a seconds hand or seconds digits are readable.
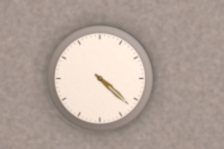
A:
4:22
